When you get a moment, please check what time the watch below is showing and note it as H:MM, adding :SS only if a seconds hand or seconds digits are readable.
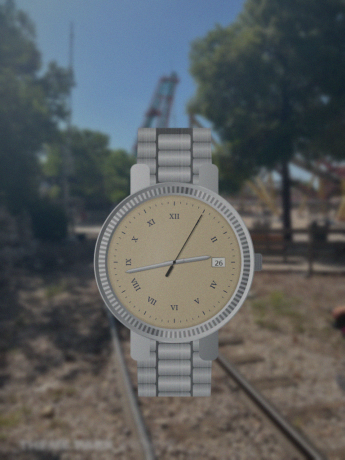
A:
2:43:05
